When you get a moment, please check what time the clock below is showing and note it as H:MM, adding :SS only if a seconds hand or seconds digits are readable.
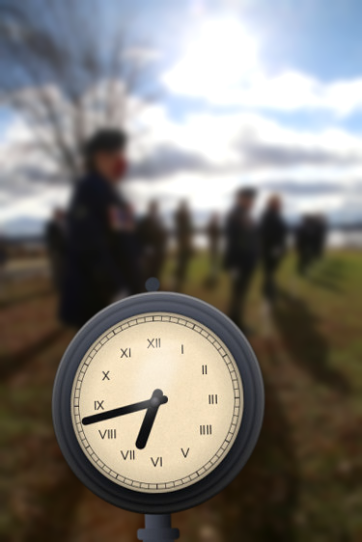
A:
6:43
